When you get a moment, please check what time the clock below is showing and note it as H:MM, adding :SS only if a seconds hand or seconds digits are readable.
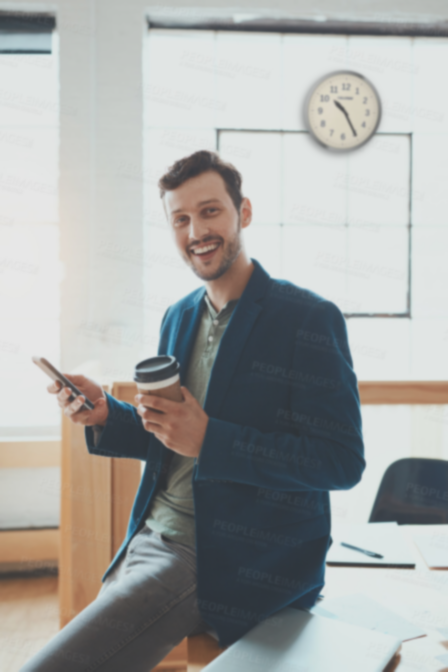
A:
10:25
